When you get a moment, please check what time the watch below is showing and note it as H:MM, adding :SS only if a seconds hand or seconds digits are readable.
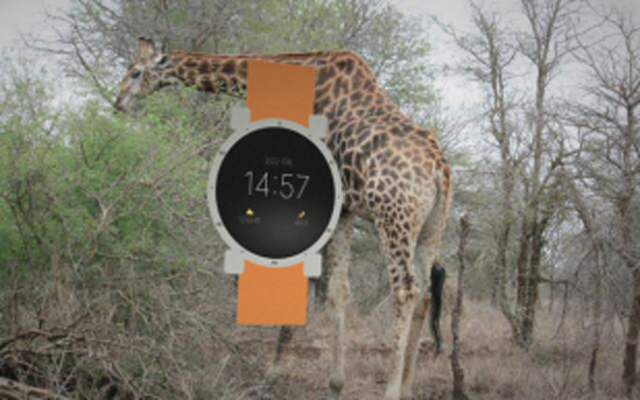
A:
14:57
